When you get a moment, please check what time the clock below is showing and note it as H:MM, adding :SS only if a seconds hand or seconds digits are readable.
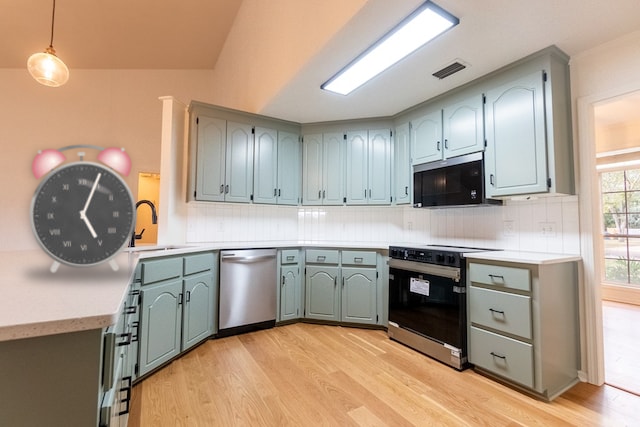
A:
5:04
